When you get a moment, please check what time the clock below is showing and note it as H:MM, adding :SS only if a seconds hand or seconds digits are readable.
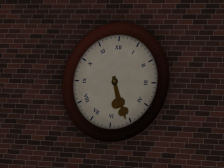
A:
5:26
